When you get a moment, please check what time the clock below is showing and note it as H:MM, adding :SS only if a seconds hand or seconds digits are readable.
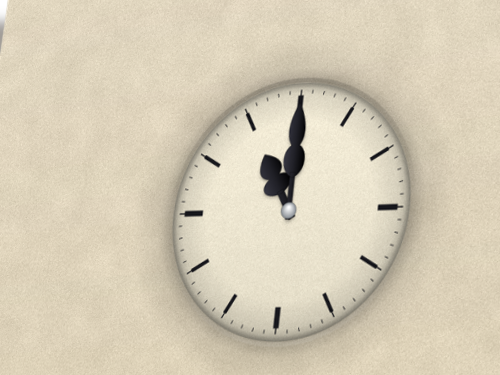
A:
11:00
